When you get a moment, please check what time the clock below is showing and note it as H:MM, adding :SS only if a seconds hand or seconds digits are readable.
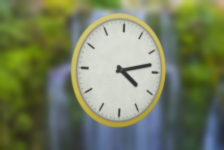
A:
4:13
